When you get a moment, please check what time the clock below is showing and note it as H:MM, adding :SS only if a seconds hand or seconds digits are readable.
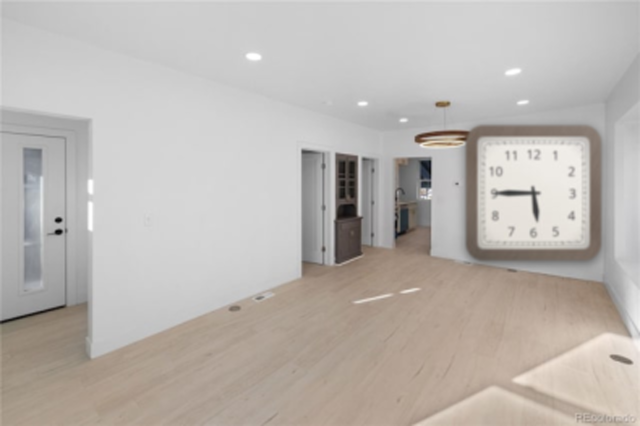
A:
5:45
